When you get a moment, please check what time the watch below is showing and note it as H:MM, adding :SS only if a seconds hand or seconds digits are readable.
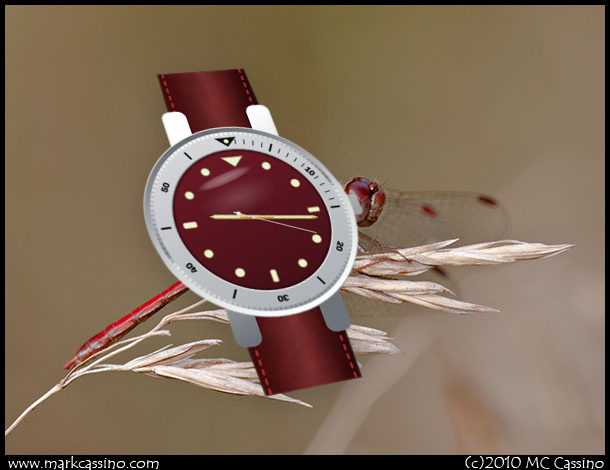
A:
9:16:19
